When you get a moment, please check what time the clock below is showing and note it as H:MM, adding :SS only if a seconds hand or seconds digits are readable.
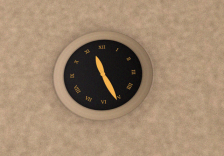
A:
11:26
